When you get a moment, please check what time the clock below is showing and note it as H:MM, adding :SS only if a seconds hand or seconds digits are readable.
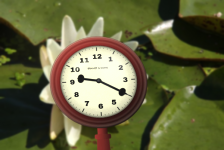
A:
9:20
